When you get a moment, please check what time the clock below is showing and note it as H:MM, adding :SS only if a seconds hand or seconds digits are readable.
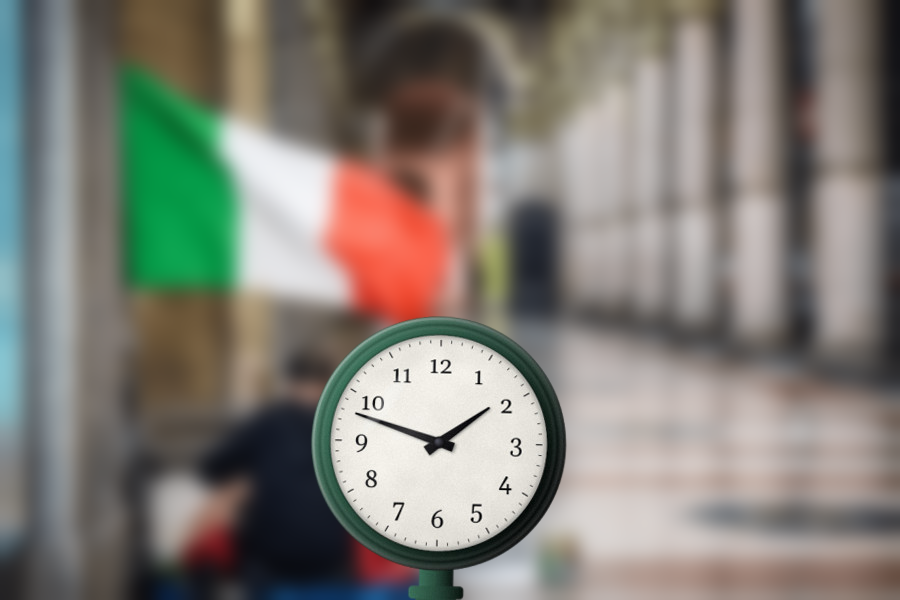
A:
1:48
